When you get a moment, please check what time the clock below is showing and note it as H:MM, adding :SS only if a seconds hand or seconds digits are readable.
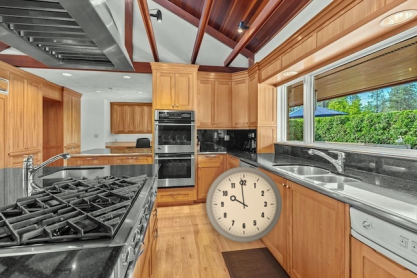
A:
9:59
